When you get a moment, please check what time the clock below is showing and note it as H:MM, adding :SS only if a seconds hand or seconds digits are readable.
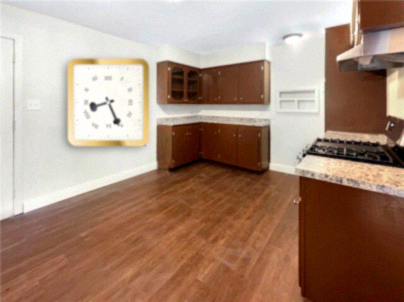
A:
8:26
